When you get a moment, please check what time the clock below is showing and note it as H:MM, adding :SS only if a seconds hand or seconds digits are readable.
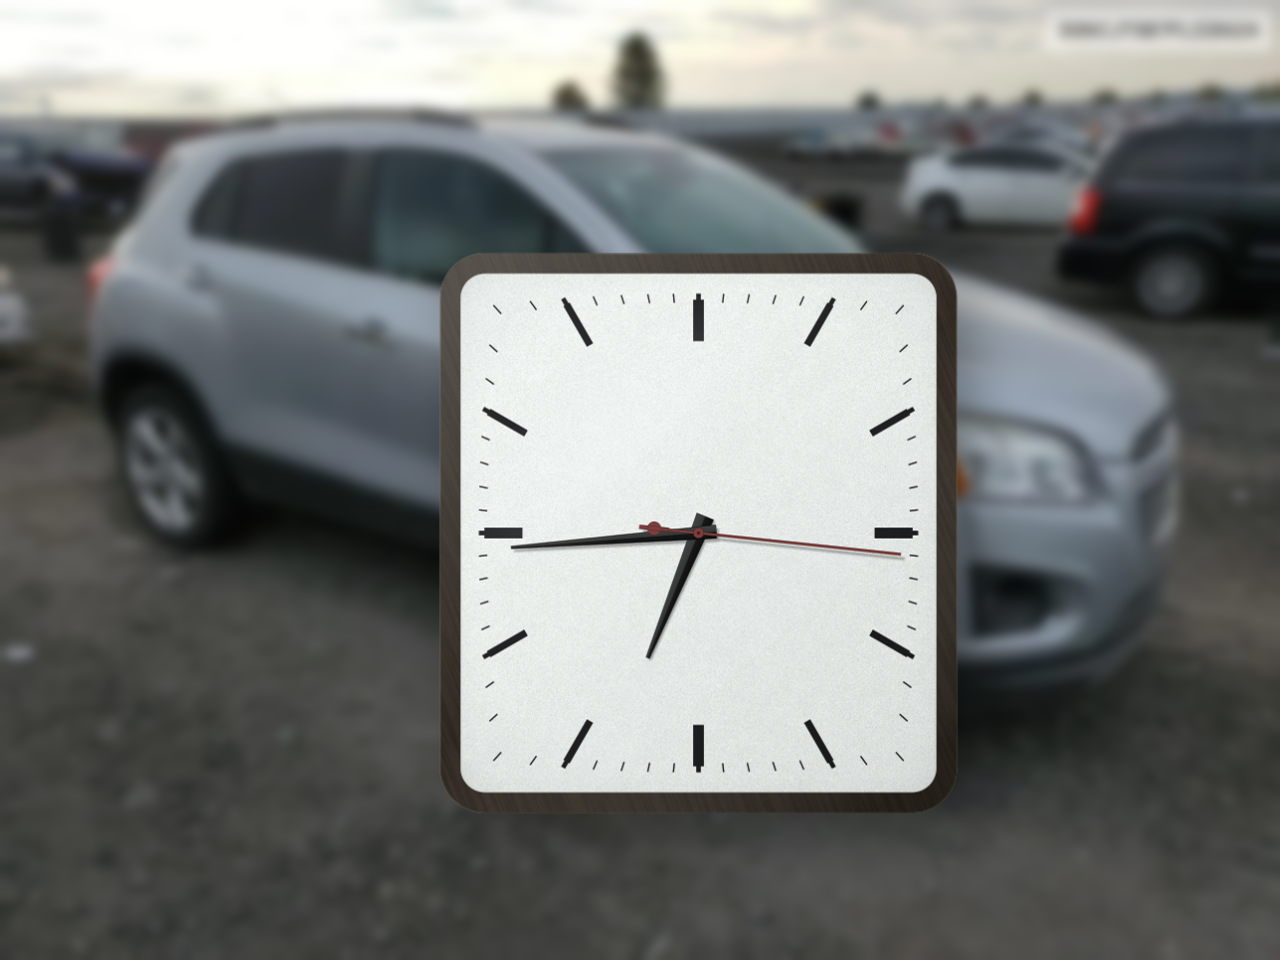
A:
6:44:16
